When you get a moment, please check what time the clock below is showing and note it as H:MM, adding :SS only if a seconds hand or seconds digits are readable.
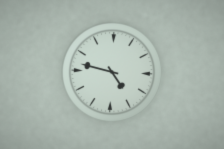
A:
4:47
